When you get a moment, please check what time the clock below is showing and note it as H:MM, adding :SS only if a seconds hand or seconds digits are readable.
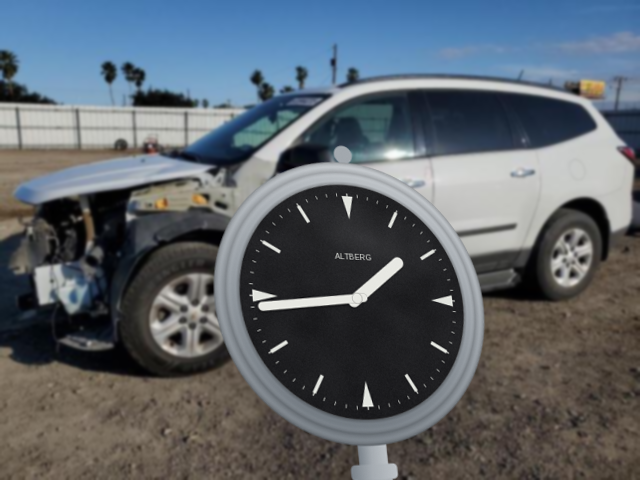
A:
1:44
